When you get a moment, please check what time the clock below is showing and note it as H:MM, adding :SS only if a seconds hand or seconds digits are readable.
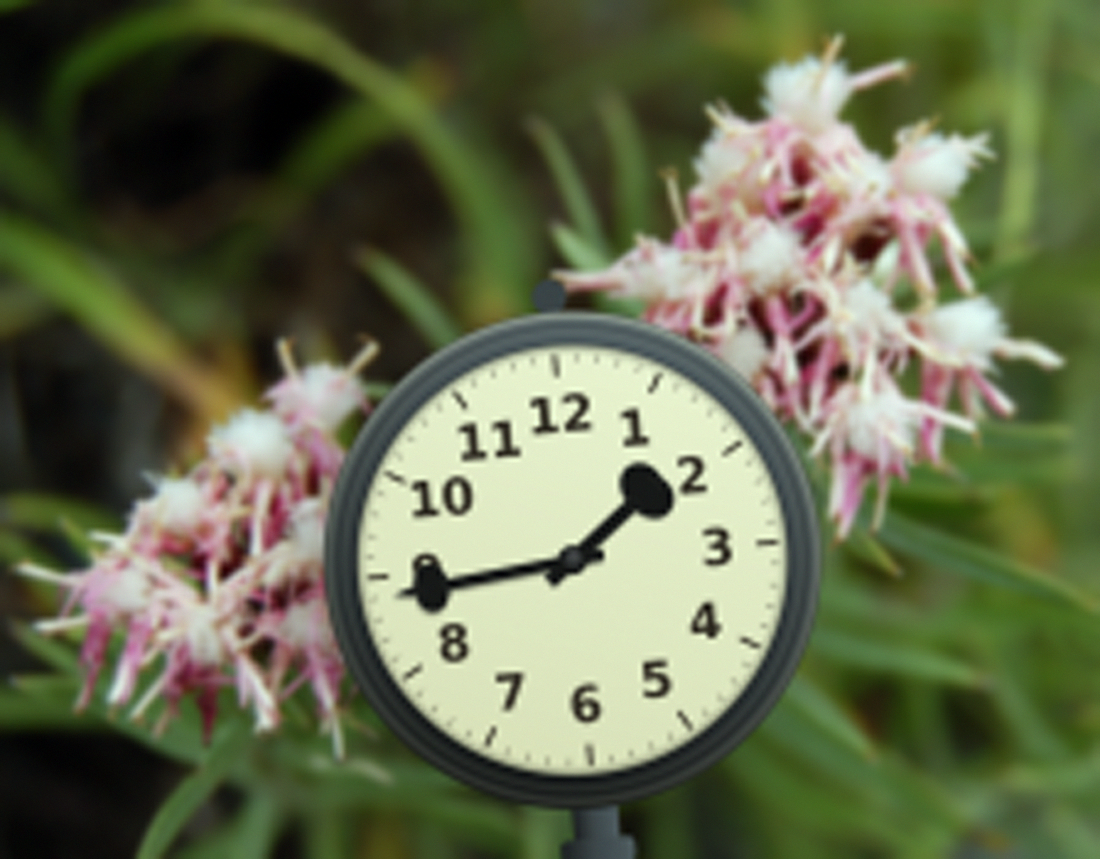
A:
1:44
